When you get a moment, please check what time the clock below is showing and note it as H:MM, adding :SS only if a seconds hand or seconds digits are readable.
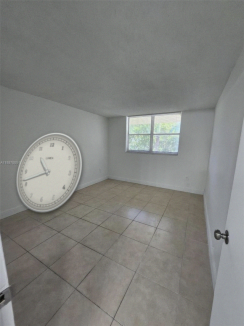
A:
10:42
